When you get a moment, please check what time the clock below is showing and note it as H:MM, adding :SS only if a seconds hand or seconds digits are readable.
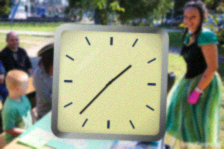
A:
1:37
